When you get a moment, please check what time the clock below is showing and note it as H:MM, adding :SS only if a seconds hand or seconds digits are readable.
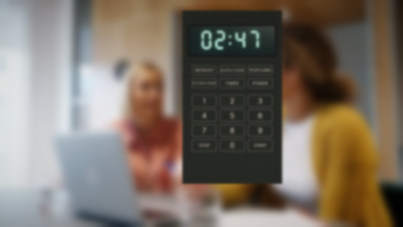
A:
2:47
